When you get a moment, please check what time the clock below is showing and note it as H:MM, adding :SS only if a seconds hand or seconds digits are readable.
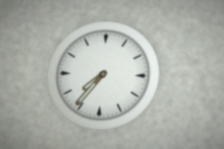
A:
7:36
